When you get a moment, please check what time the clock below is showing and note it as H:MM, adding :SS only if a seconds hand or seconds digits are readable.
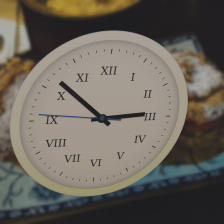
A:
2:51:46
